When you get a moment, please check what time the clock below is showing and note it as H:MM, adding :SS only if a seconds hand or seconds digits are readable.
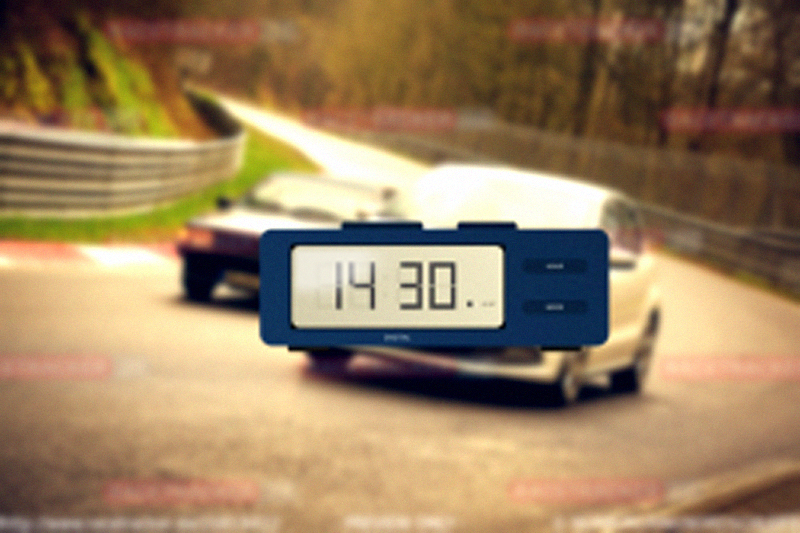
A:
14:30
